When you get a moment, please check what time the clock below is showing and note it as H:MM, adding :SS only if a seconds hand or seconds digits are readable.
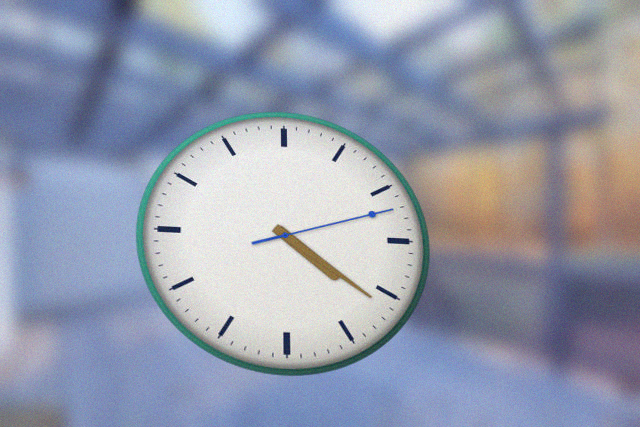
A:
4:21:12
